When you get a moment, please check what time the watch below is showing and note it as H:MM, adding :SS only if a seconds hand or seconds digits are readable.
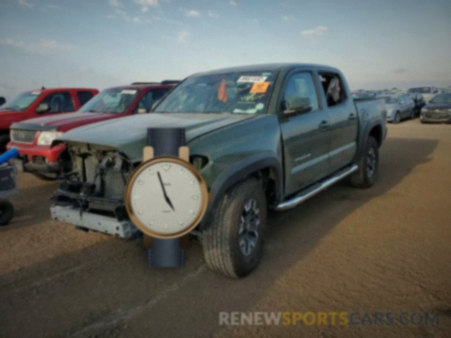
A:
4:57
